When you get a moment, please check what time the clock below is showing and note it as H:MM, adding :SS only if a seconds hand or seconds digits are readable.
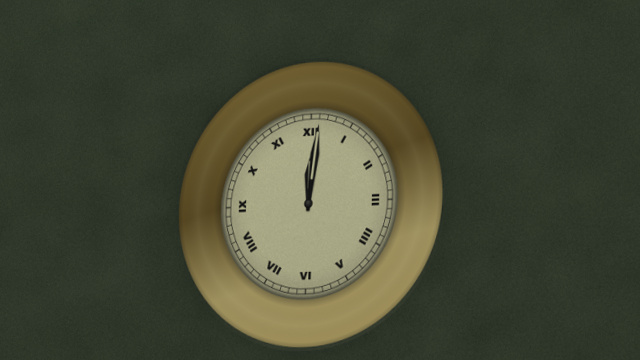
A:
12:01
